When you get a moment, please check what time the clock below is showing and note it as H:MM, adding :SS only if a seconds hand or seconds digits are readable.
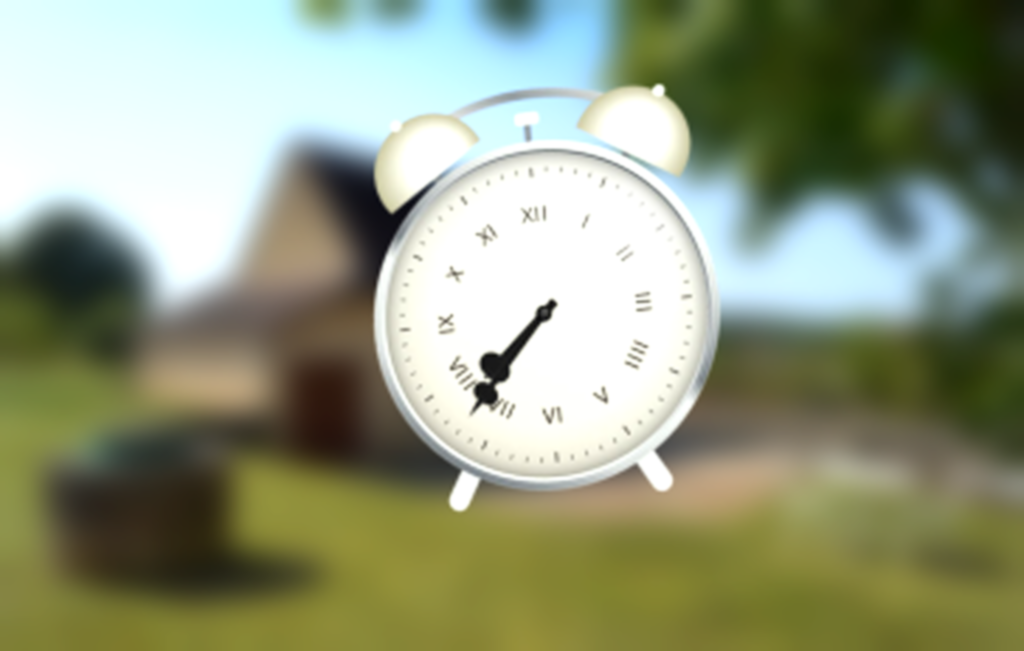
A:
7:37
